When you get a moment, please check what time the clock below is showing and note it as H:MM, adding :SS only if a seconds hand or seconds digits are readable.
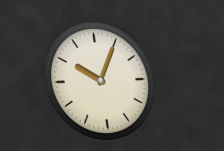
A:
10:05
